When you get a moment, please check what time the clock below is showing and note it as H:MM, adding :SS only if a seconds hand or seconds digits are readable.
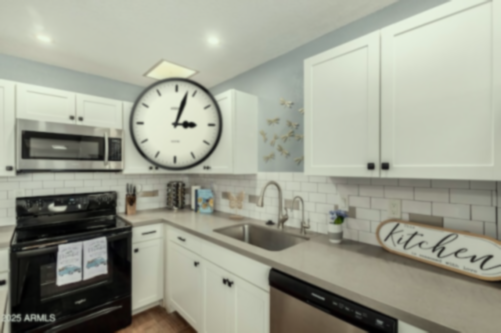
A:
3:03
